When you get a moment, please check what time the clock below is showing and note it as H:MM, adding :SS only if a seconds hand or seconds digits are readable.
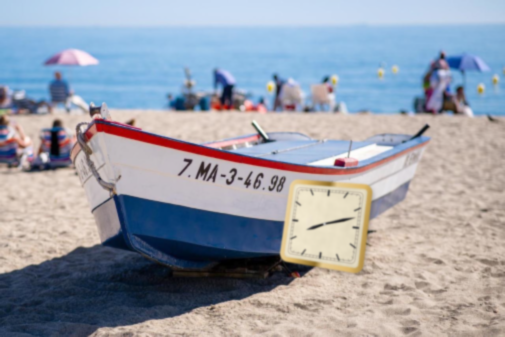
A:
8:12
